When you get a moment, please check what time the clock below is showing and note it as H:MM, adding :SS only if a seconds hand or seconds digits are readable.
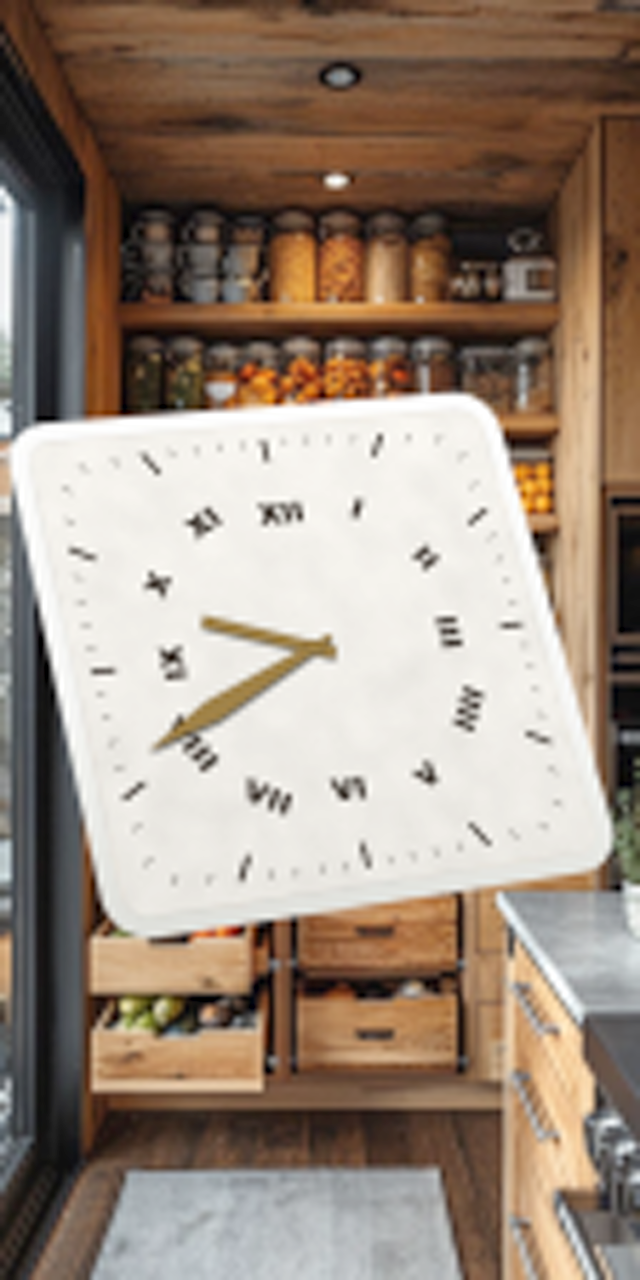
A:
9:41
